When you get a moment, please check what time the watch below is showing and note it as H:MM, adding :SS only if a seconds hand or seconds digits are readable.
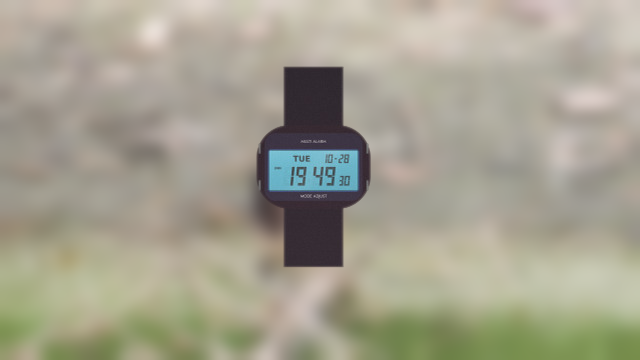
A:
19:49:30
